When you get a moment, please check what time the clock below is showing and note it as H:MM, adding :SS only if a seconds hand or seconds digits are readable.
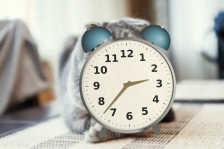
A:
2:37
